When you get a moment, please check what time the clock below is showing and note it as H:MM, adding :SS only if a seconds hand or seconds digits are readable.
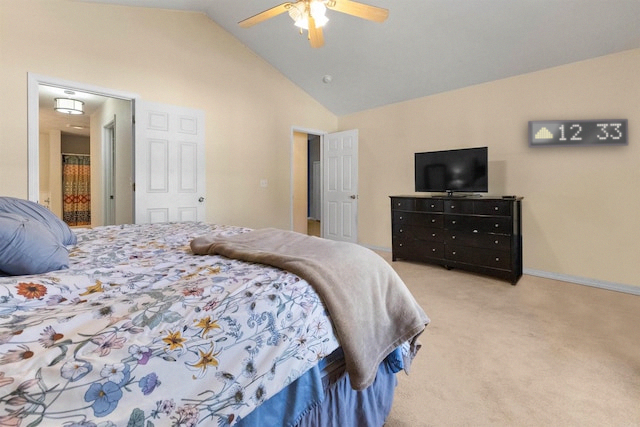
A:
12:33
